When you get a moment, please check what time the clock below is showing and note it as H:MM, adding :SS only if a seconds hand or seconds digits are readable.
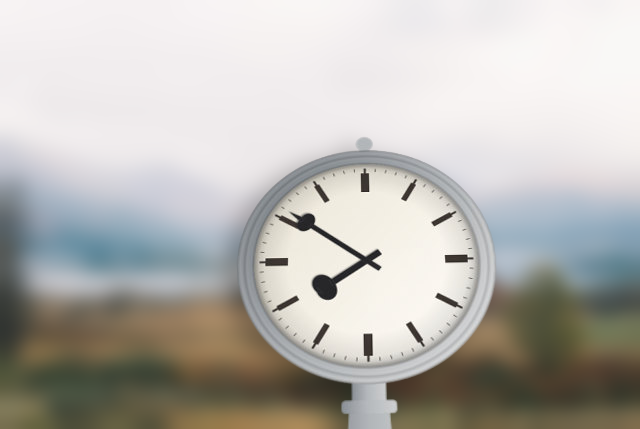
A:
7:51
